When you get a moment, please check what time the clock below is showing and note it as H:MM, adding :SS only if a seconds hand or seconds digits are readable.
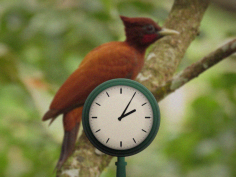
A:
2:05
